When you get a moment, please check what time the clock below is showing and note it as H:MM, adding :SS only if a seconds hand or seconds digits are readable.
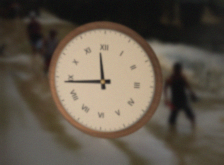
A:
11:44
